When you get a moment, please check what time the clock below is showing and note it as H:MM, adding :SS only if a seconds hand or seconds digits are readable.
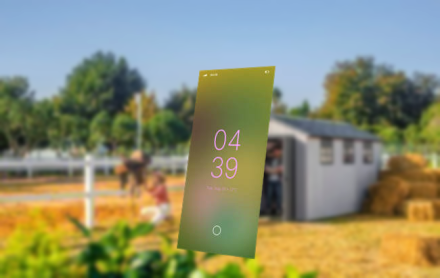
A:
4:39
